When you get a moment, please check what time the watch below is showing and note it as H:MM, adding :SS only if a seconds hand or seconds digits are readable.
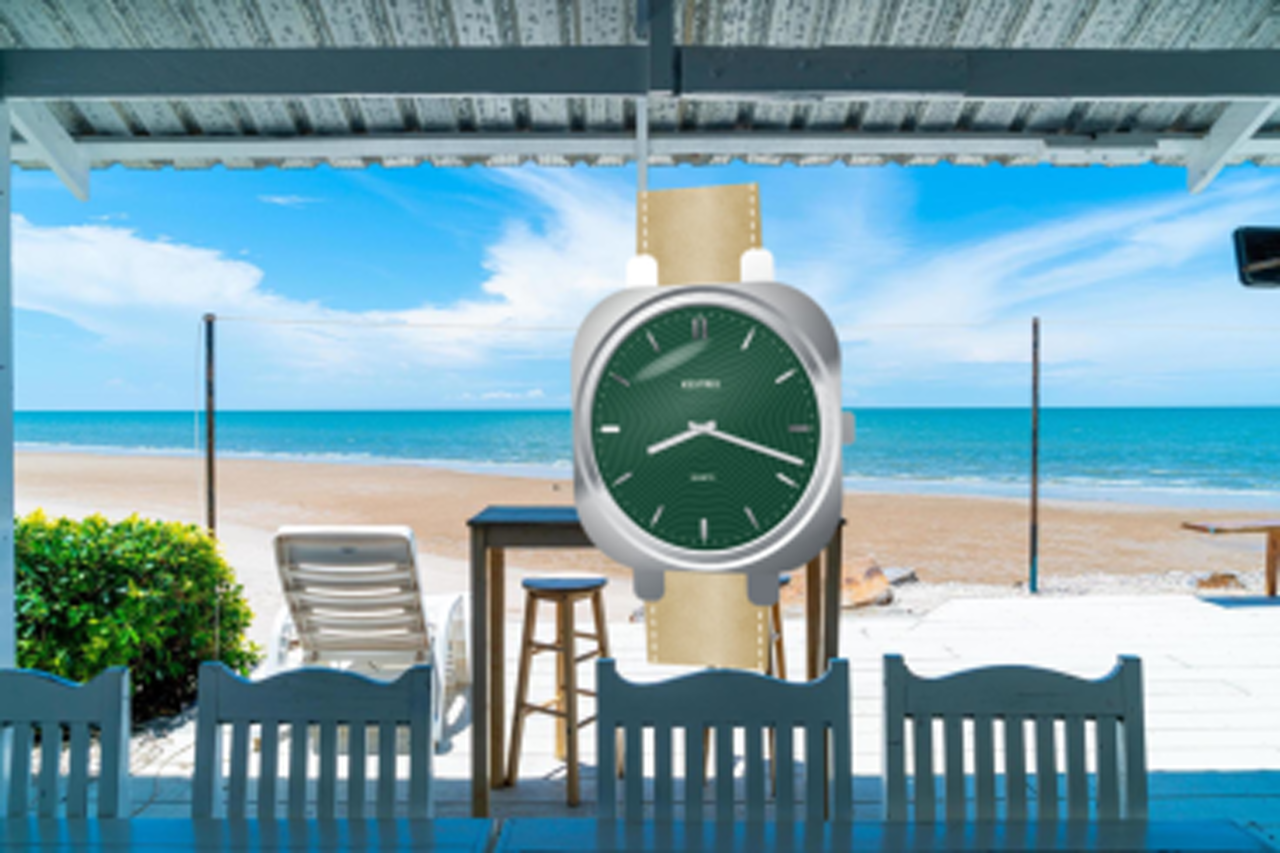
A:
8:18
